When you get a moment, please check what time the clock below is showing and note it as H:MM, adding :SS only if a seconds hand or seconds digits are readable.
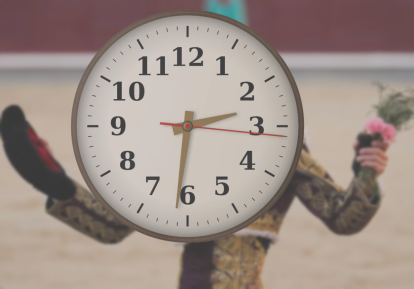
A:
2:31:16
